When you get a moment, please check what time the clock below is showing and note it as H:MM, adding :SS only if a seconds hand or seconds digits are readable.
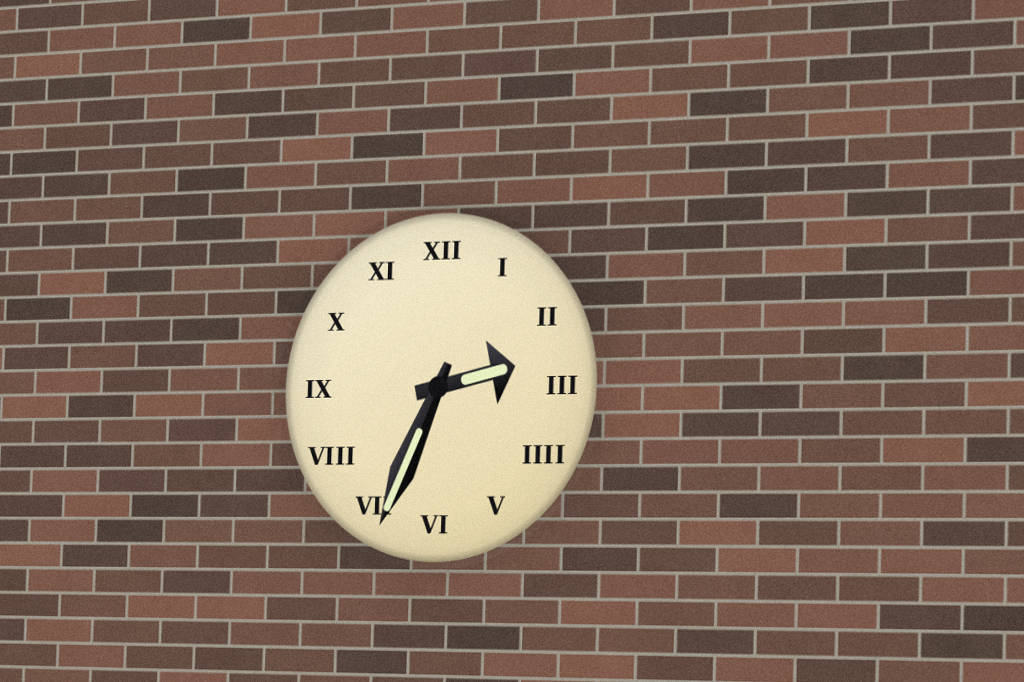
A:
2:34
